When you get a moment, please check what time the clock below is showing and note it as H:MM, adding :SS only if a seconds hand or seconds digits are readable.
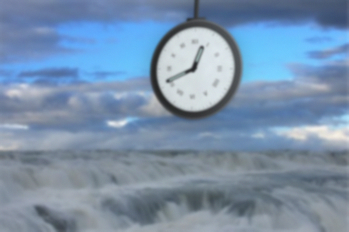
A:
12:41
